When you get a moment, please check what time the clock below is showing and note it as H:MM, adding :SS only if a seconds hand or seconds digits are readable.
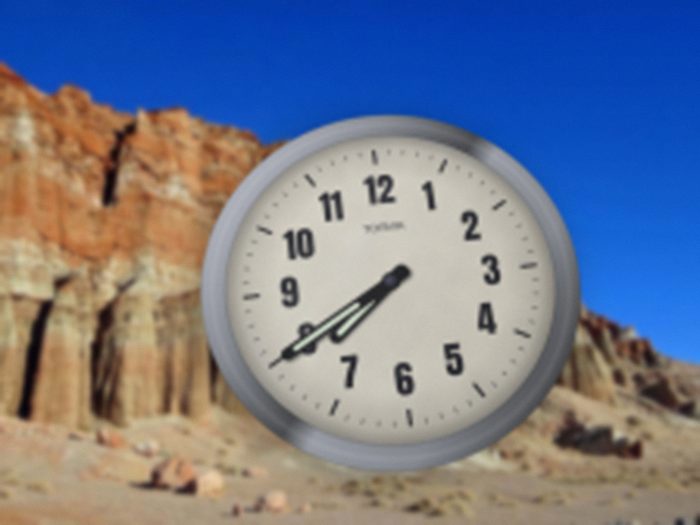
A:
7:40
